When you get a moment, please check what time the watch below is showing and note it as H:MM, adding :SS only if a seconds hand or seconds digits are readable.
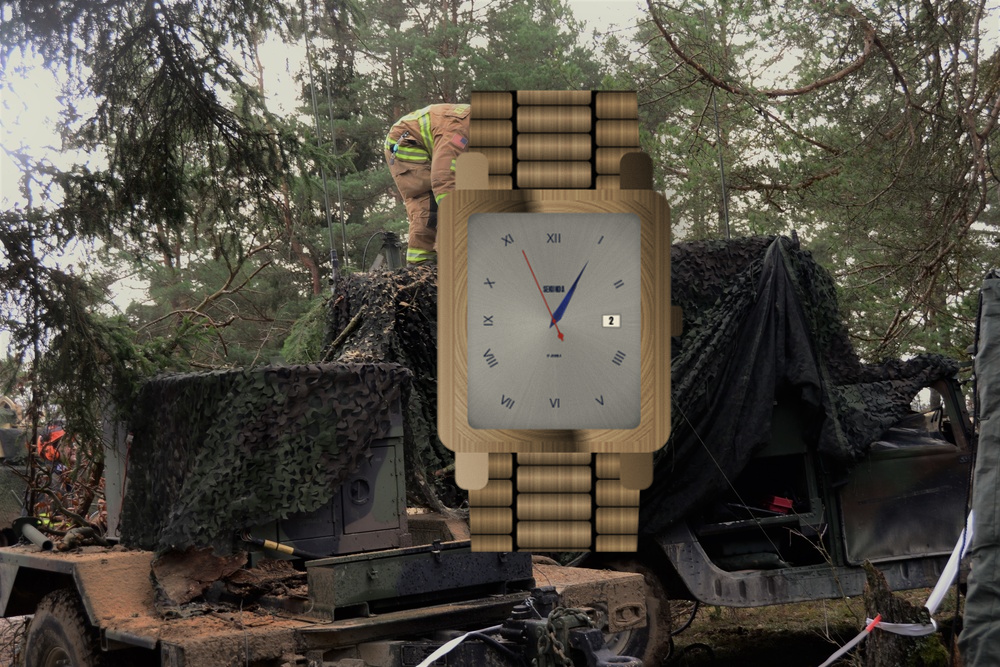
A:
1:04:56
